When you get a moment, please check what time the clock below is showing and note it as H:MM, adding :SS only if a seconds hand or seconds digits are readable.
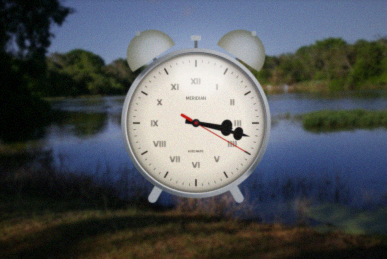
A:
3:17:20
